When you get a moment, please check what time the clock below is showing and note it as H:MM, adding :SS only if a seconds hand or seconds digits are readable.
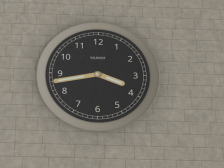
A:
3:43
